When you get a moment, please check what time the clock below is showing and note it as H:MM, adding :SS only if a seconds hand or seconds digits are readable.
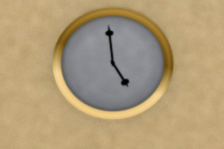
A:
4:59
